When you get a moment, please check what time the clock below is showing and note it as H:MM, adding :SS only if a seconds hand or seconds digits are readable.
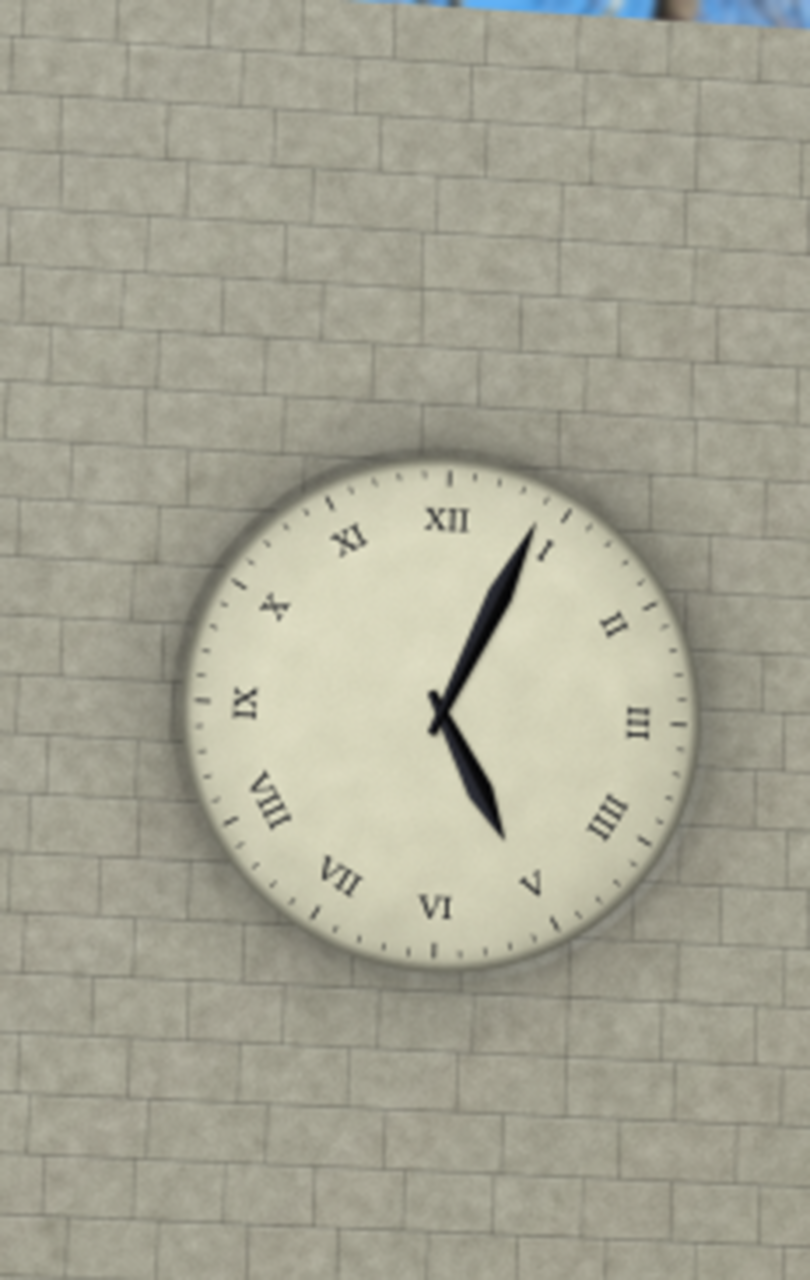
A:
5:04
